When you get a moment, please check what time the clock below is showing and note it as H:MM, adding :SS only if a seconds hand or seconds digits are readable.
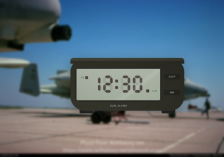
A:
12:30
